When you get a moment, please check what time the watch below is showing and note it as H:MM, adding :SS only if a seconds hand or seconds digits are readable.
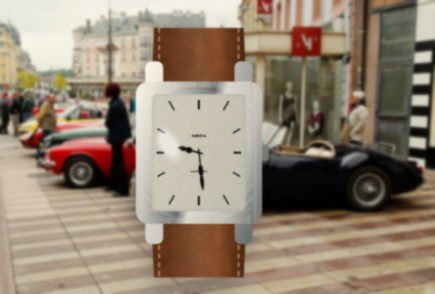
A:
9:29
